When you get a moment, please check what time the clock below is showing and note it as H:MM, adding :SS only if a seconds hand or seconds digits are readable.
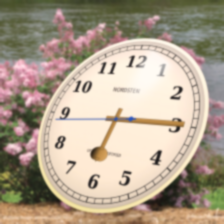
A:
6:14:44
